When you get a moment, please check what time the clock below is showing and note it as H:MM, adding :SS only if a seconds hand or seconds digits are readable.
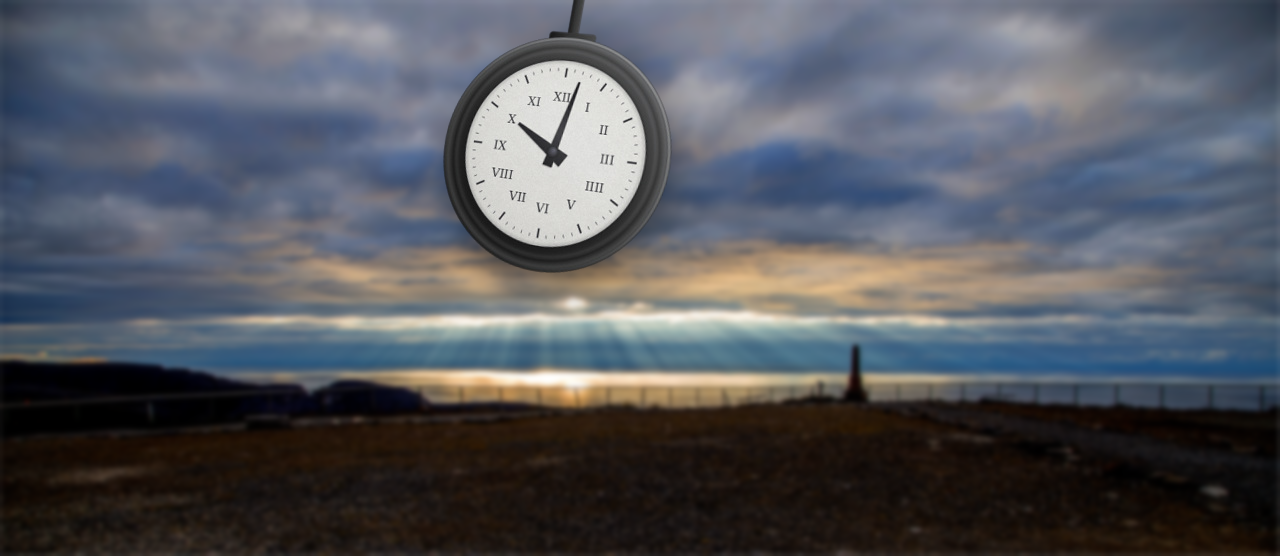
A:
10:02
